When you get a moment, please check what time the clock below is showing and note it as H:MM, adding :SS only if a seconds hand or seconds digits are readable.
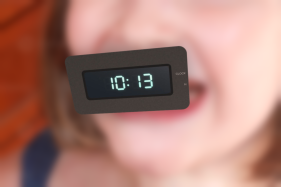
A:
10:13
